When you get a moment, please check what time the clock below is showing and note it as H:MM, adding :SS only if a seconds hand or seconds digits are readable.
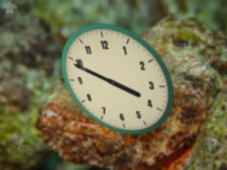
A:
3:49
